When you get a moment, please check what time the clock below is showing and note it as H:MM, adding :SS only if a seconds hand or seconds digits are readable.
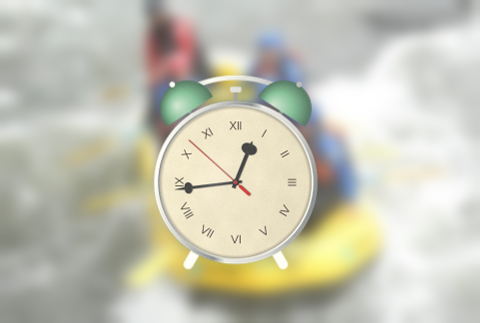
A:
12:43:52
